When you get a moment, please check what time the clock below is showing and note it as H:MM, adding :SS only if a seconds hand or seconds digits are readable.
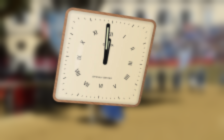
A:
11:59
